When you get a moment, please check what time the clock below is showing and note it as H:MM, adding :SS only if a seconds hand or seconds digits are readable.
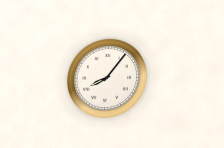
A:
8:06
